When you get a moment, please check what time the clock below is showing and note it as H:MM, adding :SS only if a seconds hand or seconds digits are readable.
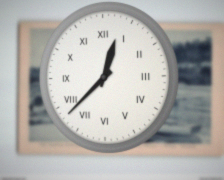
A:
12:38
